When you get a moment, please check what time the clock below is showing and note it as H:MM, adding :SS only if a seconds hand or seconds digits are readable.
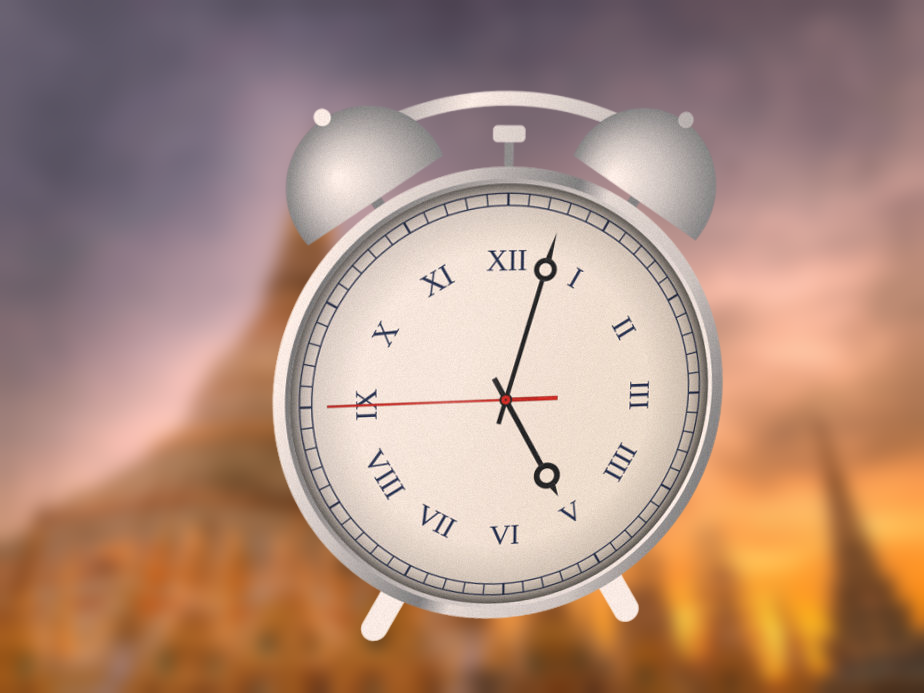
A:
5:02:45
